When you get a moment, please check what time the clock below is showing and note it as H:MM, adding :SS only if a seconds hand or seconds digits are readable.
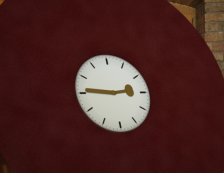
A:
2:46
